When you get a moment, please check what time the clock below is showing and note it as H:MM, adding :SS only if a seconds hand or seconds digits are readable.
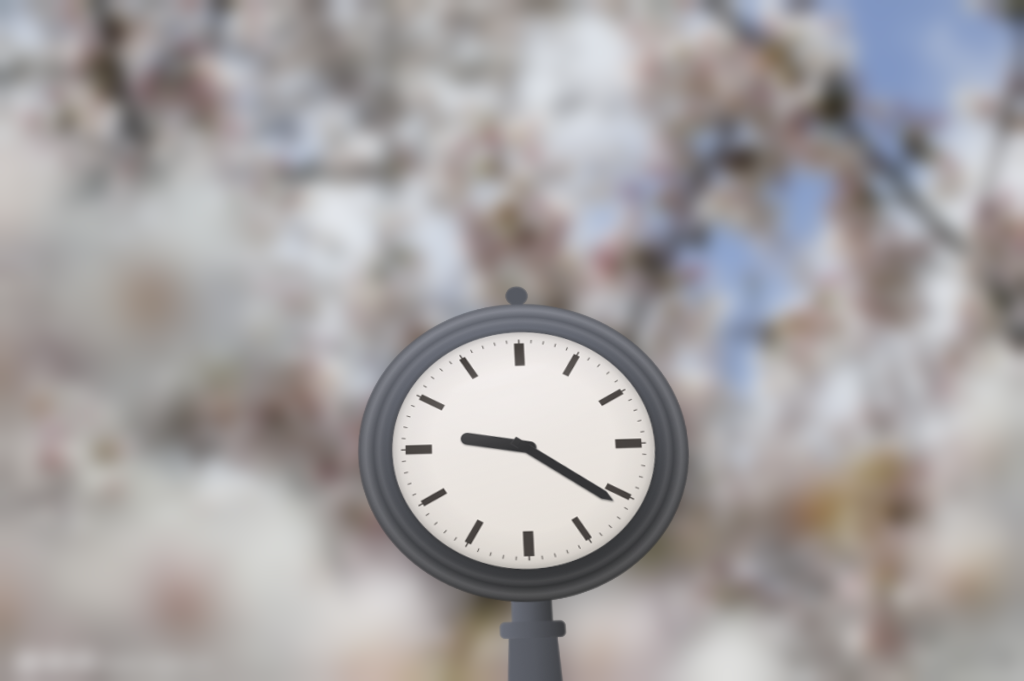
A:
9:21
